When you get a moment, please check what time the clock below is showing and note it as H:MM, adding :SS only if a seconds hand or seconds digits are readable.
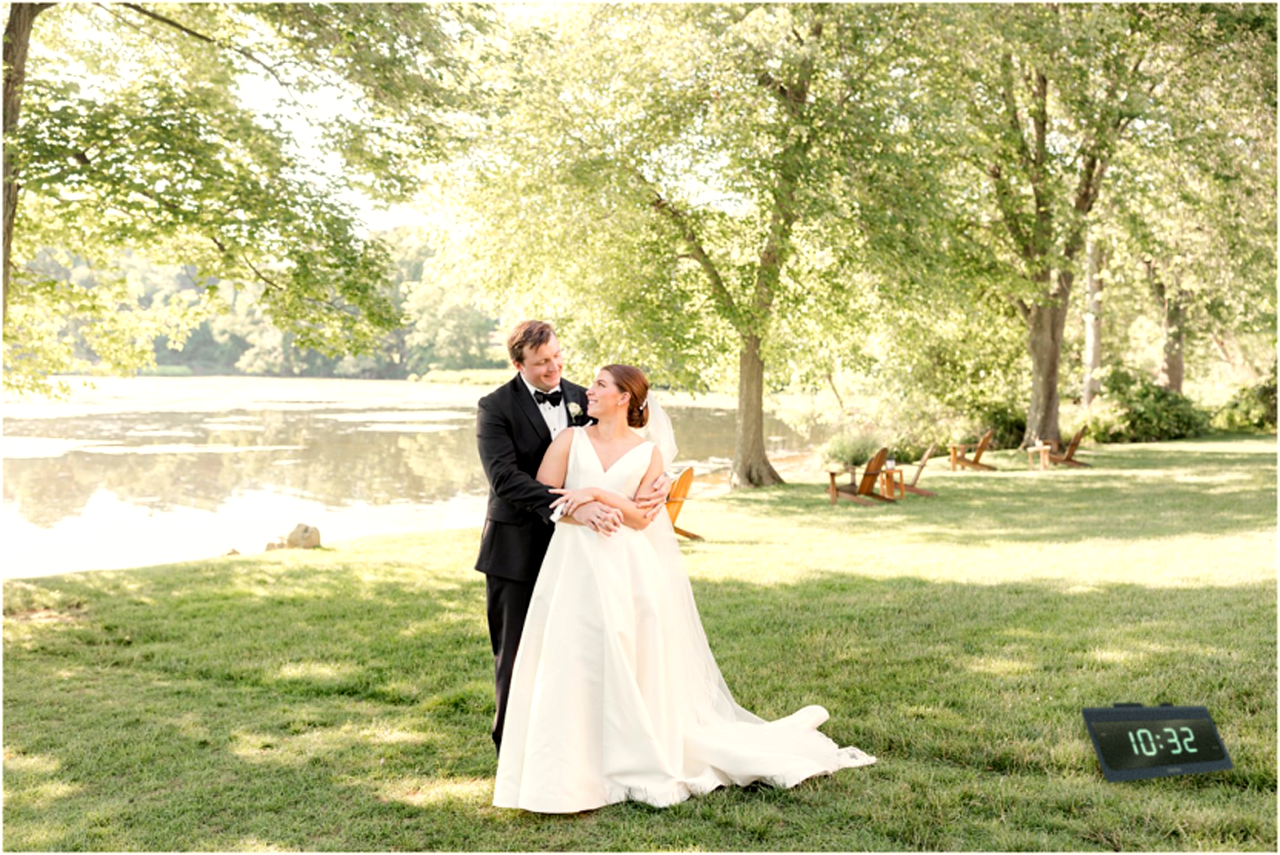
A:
10:32
